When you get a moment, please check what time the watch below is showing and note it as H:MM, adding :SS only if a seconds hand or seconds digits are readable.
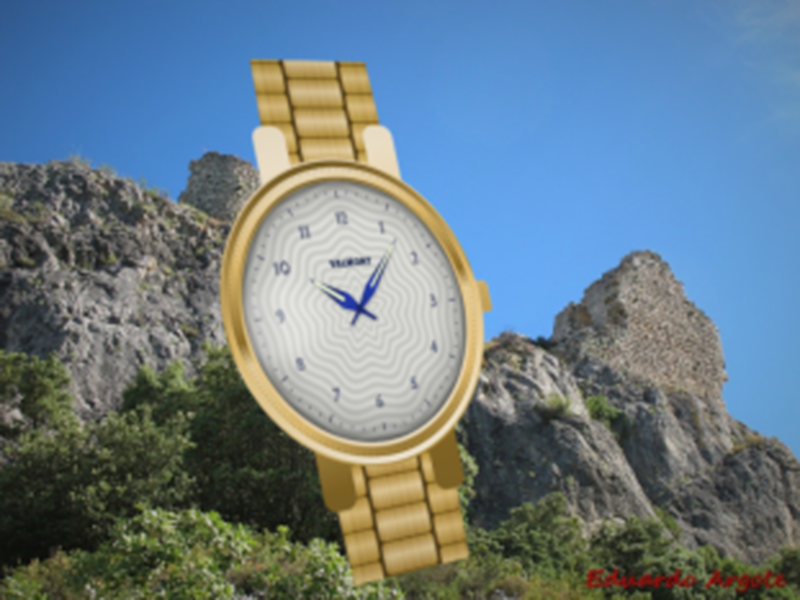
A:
10:07
